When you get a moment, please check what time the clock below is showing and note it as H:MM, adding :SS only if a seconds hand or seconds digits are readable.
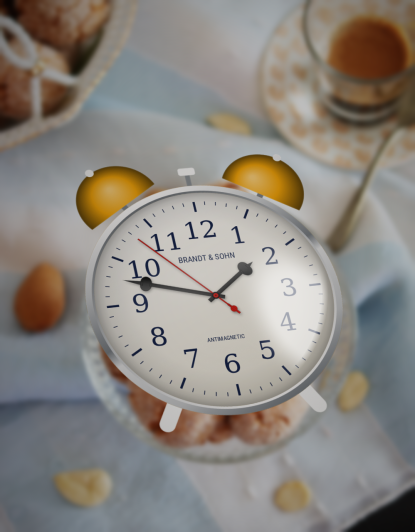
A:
1:47:53
